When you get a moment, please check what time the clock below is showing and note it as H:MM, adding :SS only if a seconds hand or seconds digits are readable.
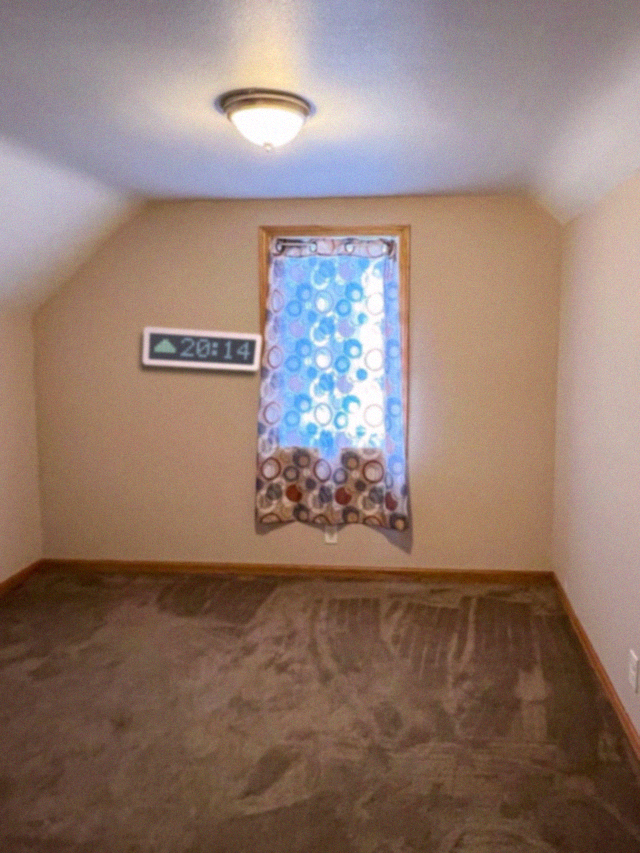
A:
20:14
